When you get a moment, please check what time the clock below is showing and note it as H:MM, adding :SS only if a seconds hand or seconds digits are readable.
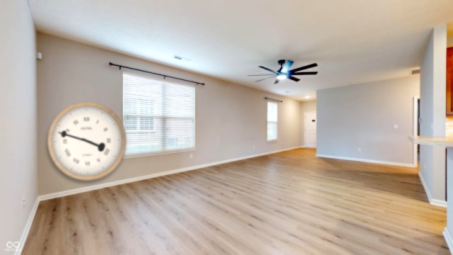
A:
3:48
